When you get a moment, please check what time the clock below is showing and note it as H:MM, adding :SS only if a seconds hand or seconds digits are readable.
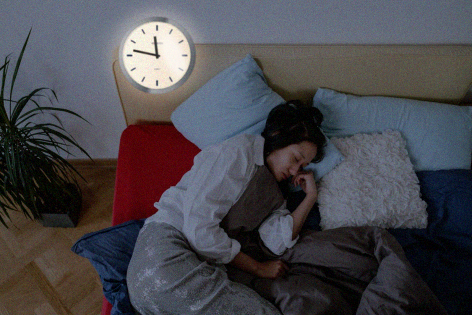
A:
11:47
